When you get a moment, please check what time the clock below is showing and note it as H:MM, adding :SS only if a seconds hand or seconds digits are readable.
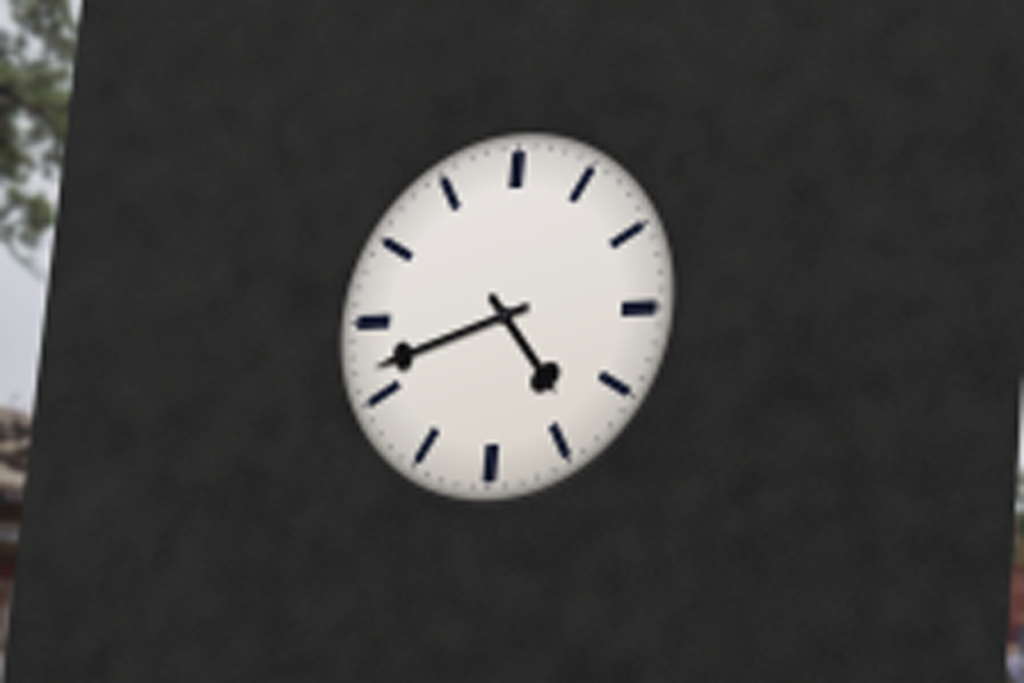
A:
4:42
